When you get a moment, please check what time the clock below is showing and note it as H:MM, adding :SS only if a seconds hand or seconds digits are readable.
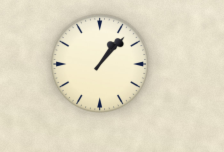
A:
1:07
